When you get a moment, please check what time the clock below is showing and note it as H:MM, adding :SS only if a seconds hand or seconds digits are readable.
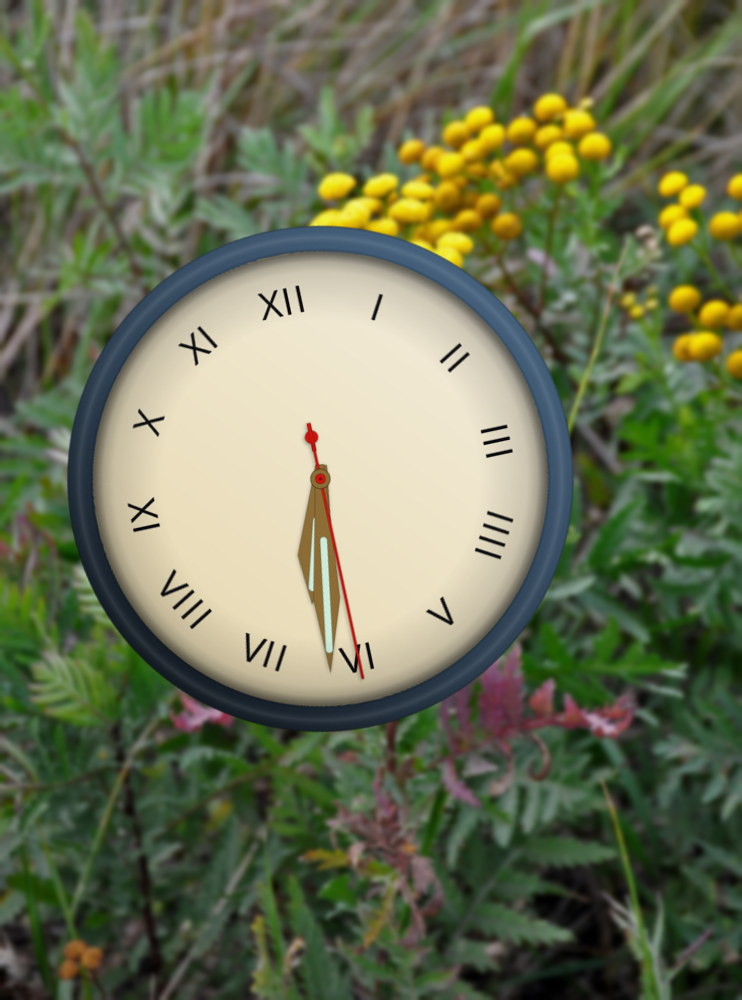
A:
6:31:30
